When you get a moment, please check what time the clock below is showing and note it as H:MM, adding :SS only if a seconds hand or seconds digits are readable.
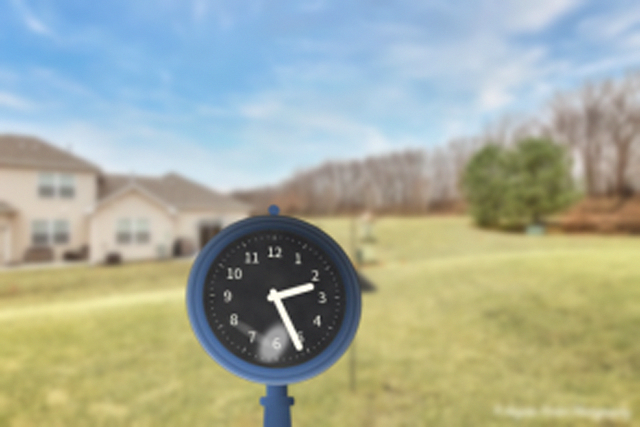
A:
2:26
